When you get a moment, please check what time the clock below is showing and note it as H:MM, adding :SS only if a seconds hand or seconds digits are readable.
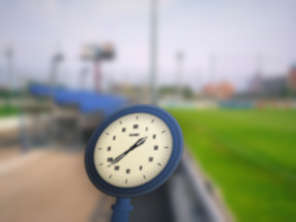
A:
1:38
